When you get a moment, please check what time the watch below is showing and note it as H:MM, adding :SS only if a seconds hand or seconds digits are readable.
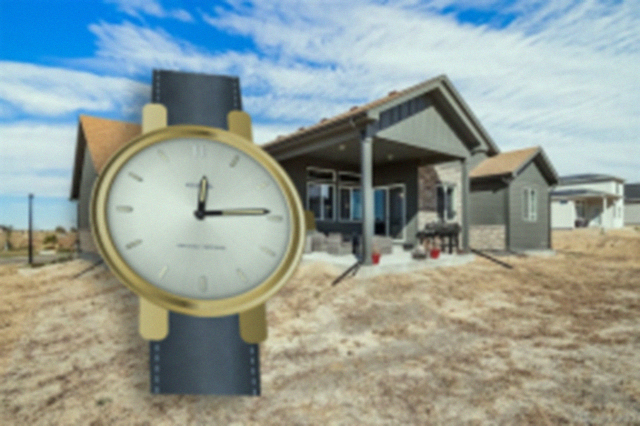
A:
12:14
